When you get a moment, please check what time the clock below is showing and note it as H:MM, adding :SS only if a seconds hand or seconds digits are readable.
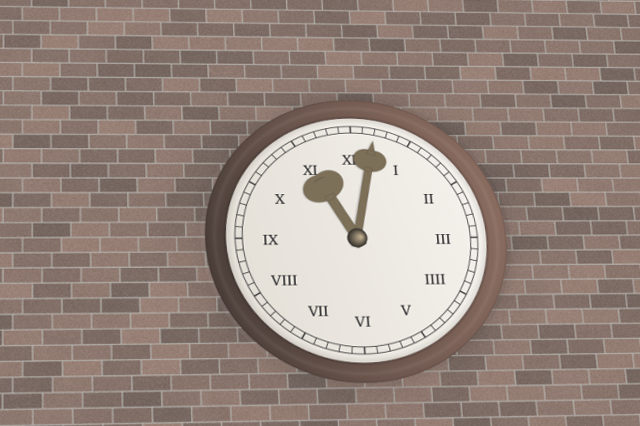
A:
11:02
